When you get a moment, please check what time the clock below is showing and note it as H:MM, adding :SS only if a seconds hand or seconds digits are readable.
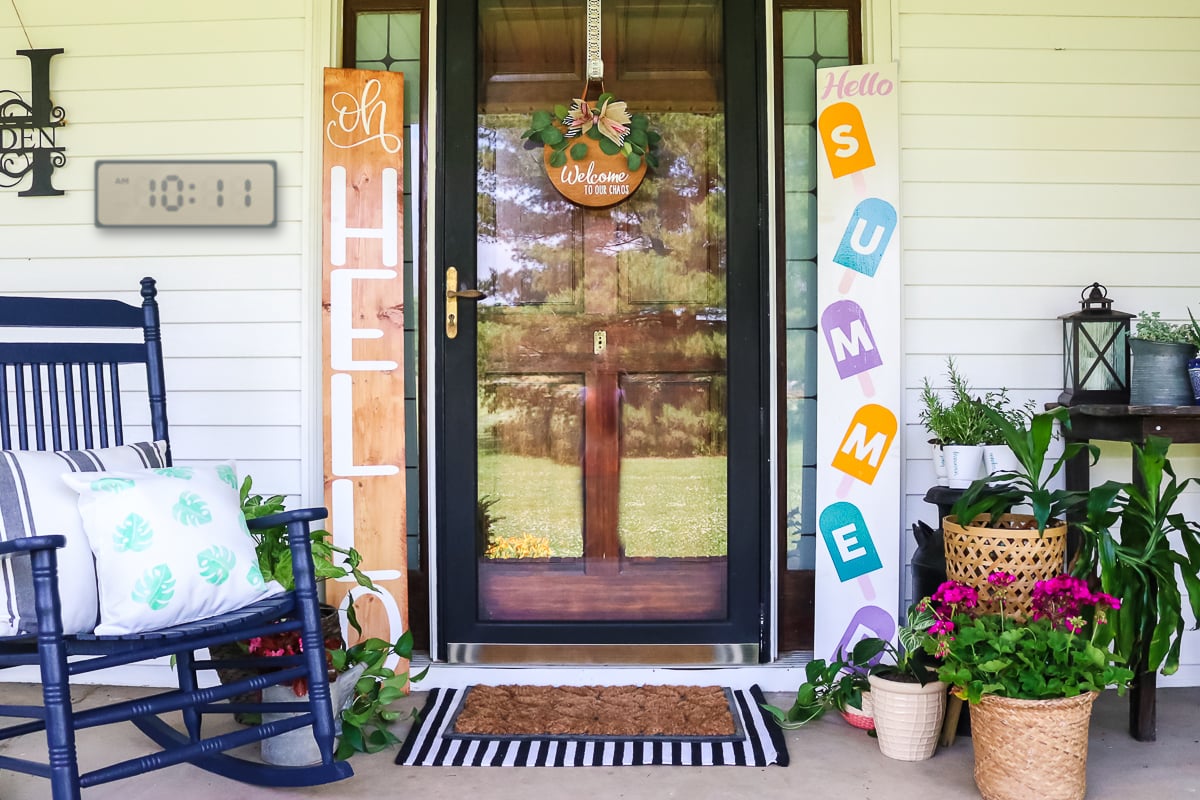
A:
10:11
